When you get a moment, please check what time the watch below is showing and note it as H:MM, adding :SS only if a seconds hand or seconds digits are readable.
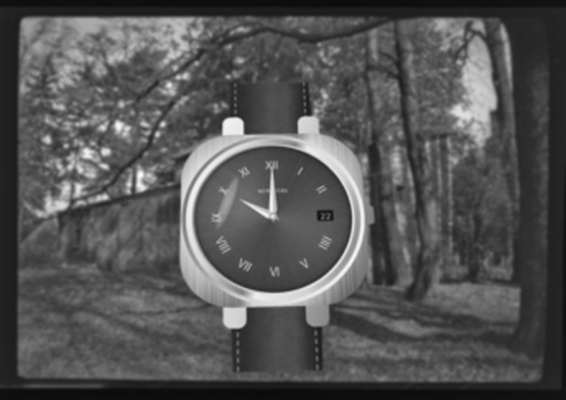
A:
10:00
